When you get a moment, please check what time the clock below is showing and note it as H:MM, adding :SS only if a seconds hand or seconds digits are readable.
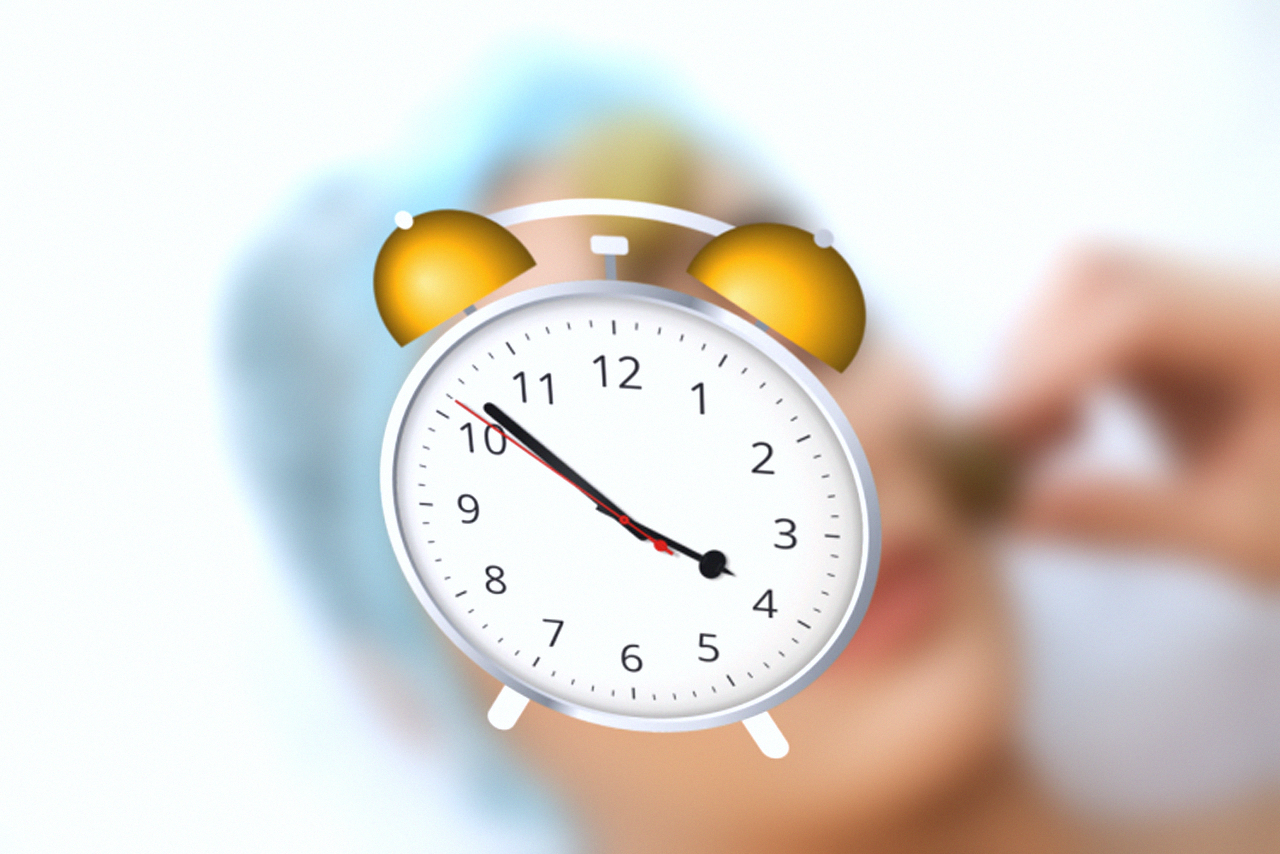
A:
3:51:51
